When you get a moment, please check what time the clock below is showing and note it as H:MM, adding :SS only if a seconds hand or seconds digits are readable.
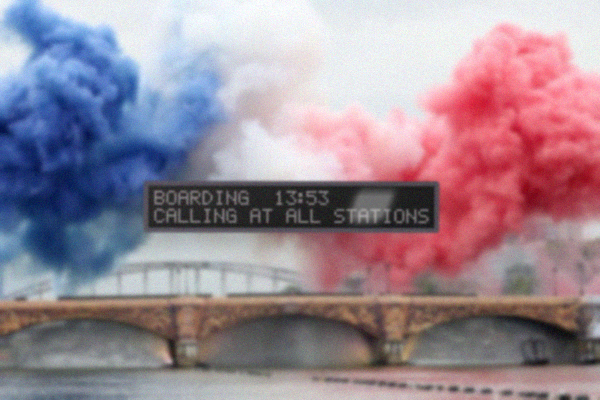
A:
13:53
